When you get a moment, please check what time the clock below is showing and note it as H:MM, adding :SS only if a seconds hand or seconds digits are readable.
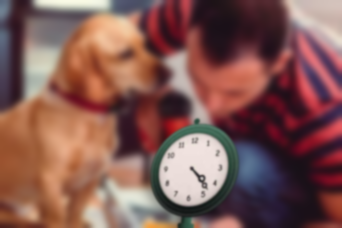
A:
4:23
